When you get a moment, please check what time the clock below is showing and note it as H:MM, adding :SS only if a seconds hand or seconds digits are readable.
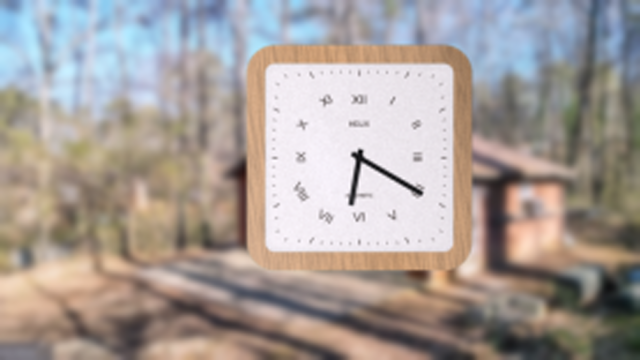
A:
6:20
